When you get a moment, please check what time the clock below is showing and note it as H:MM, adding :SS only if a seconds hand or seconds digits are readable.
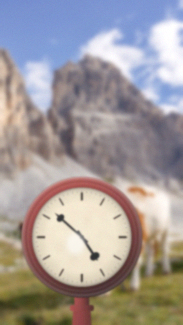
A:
4:52
